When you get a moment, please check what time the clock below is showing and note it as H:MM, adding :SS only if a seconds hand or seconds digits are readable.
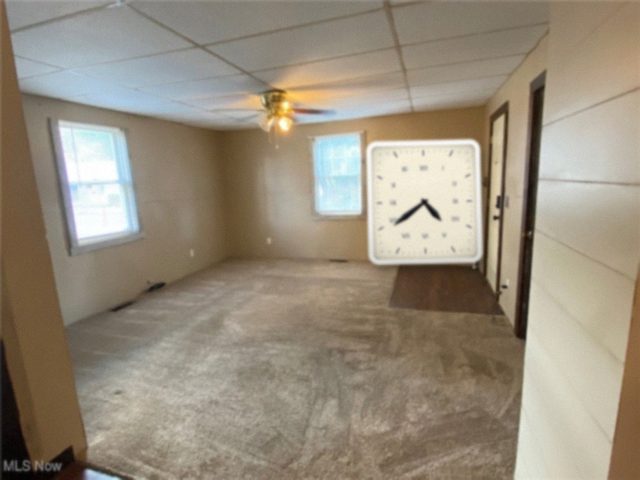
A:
4:39
